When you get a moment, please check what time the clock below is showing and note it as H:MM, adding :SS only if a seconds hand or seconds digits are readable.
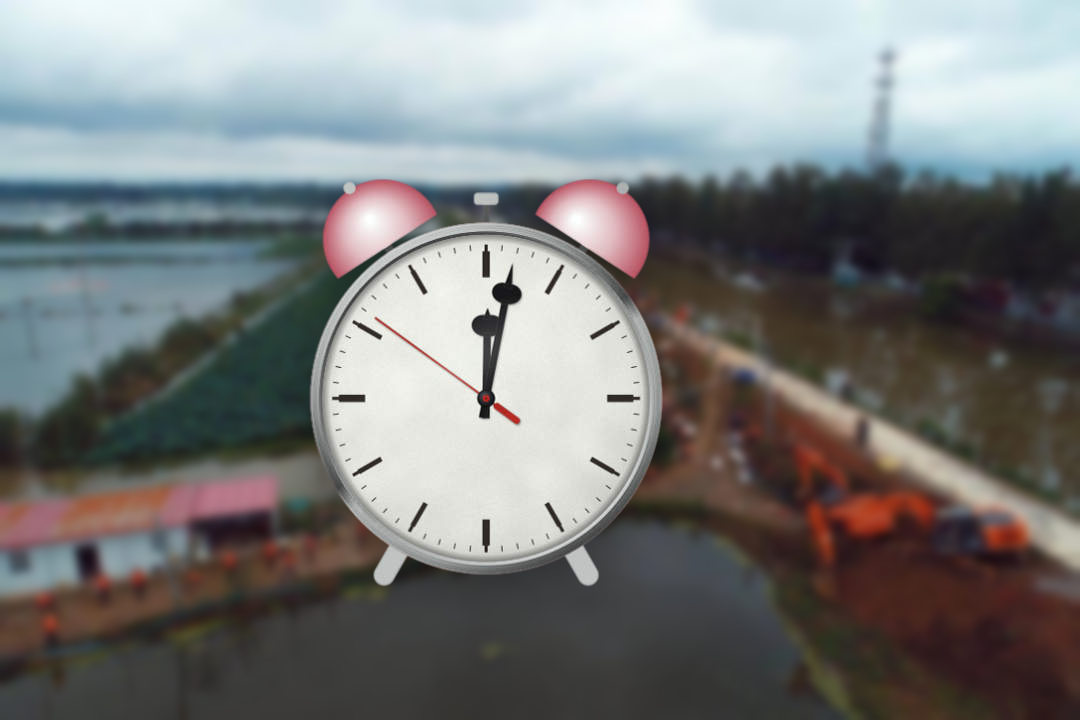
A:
12:01:51
